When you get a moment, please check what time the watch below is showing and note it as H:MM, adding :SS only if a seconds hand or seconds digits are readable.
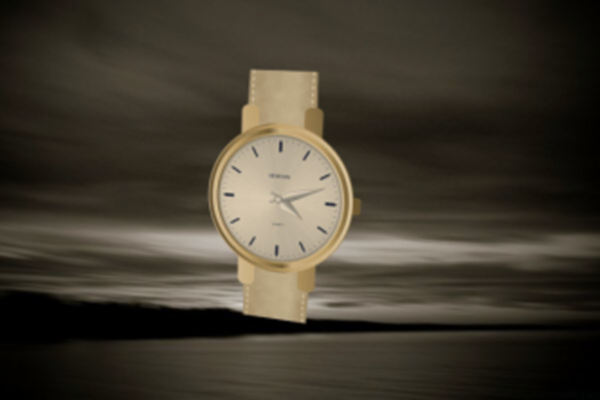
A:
4:12
